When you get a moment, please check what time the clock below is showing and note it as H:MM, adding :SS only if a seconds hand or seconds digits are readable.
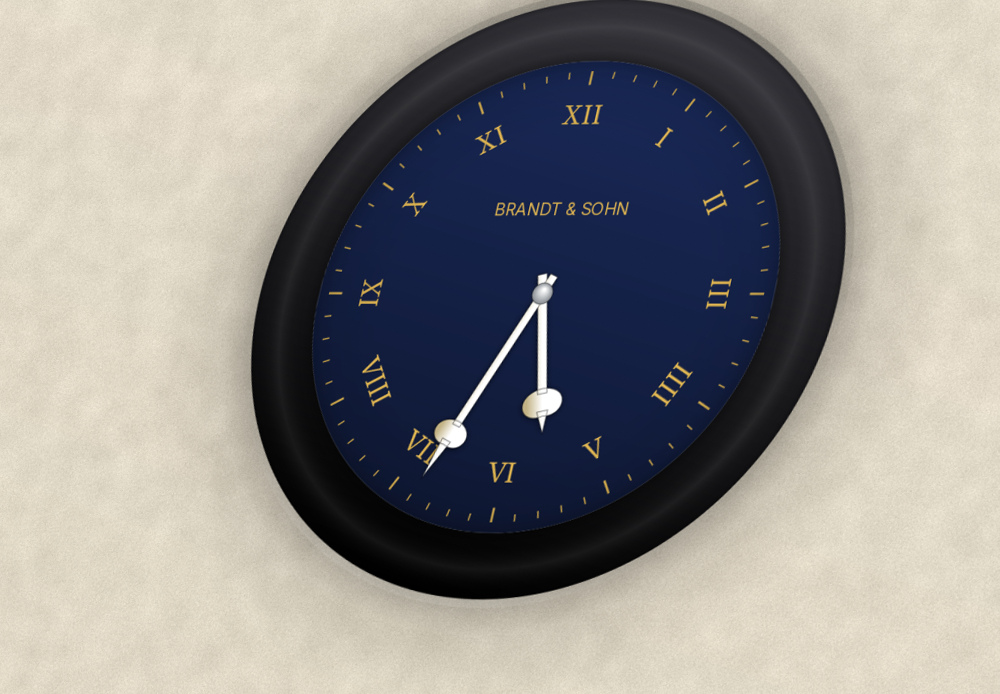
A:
5:34
